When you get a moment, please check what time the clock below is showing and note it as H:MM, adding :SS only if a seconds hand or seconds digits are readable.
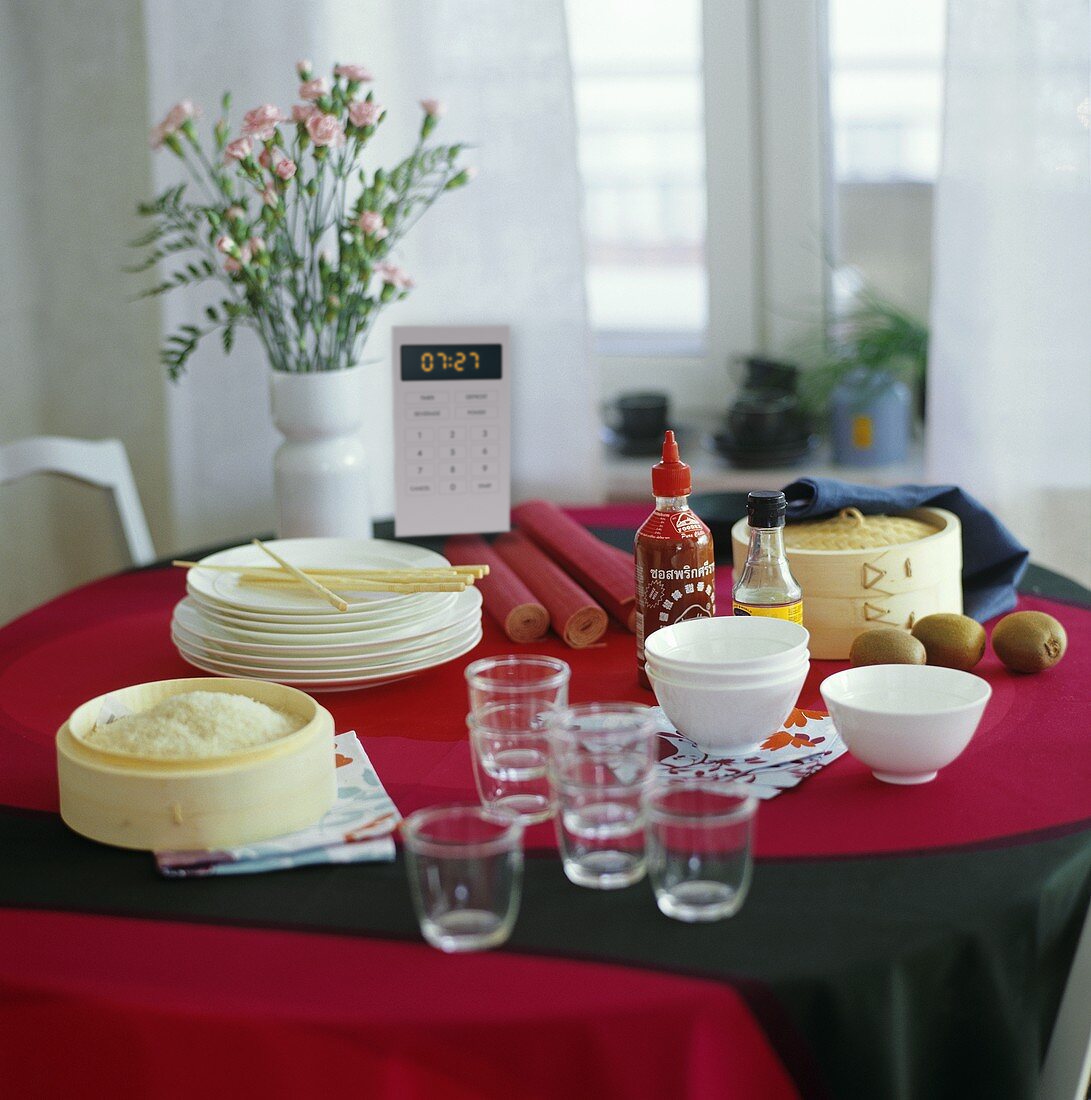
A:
7:27
